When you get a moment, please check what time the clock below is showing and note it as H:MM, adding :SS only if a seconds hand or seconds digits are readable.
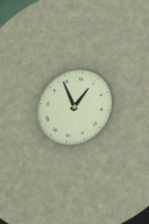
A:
12:54
